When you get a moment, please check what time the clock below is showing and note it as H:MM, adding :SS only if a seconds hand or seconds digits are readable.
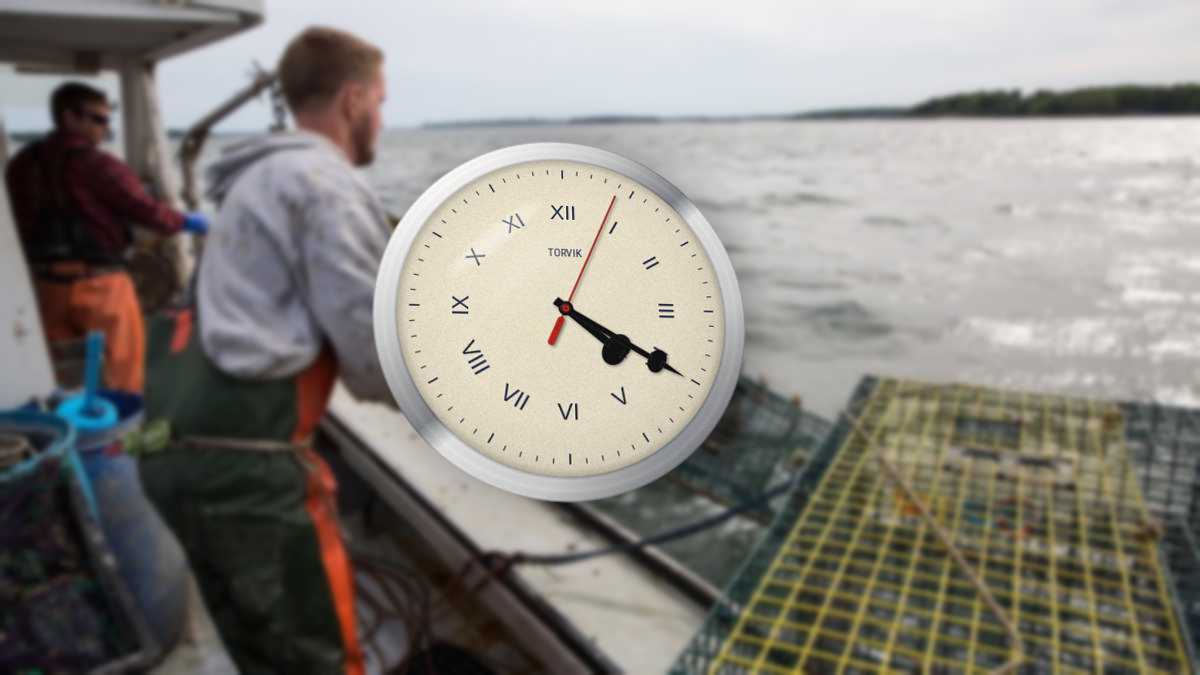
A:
4:20:04
